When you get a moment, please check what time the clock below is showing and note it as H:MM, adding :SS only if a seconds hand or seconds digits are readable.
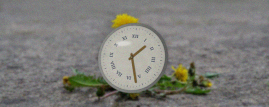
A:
1:27
